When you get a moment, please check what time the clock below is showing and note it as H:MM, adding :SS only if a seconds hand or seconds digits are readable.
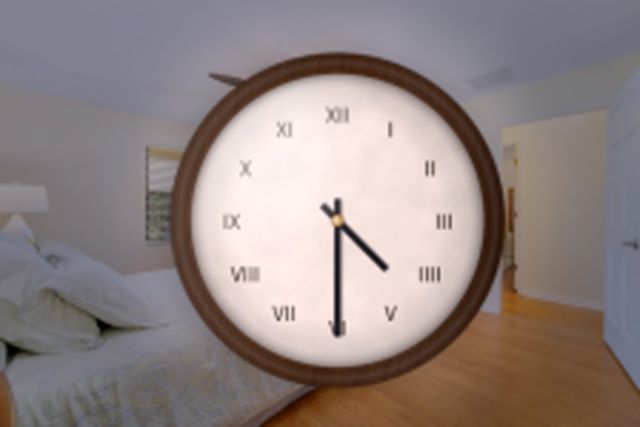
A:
4:30
